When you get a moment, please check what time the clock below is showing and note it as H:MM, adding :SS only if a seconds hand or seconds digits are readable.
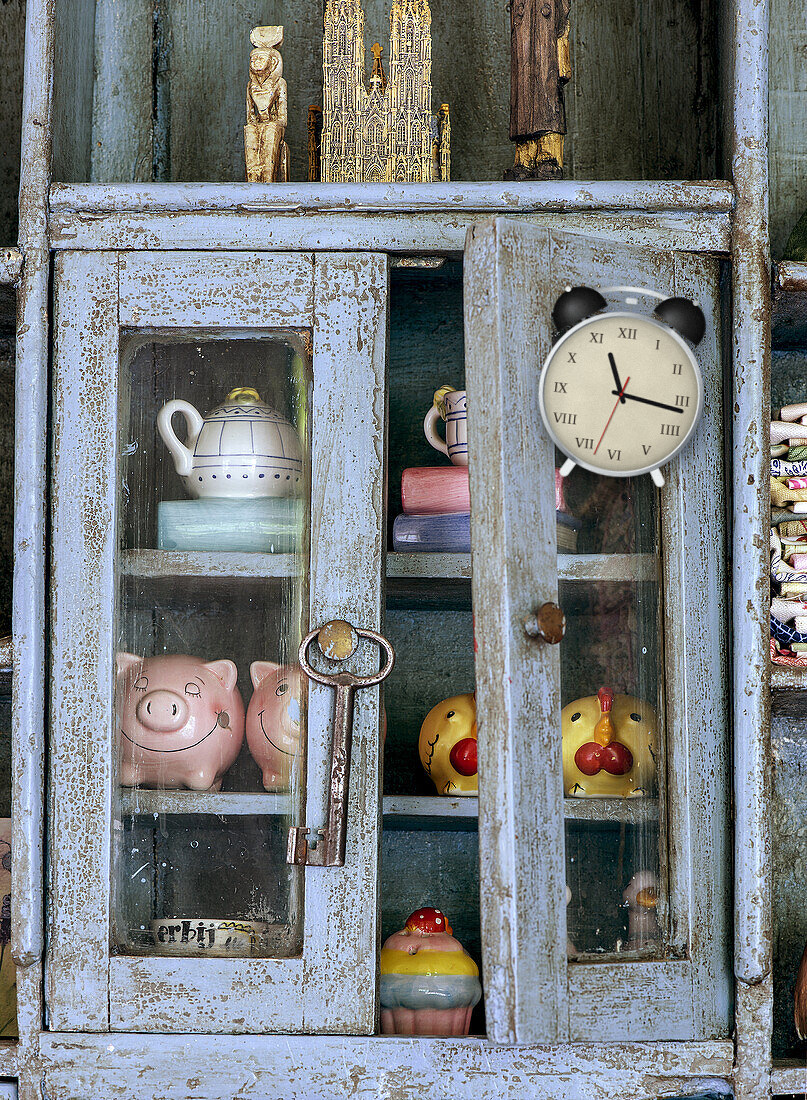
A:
11:16:33
